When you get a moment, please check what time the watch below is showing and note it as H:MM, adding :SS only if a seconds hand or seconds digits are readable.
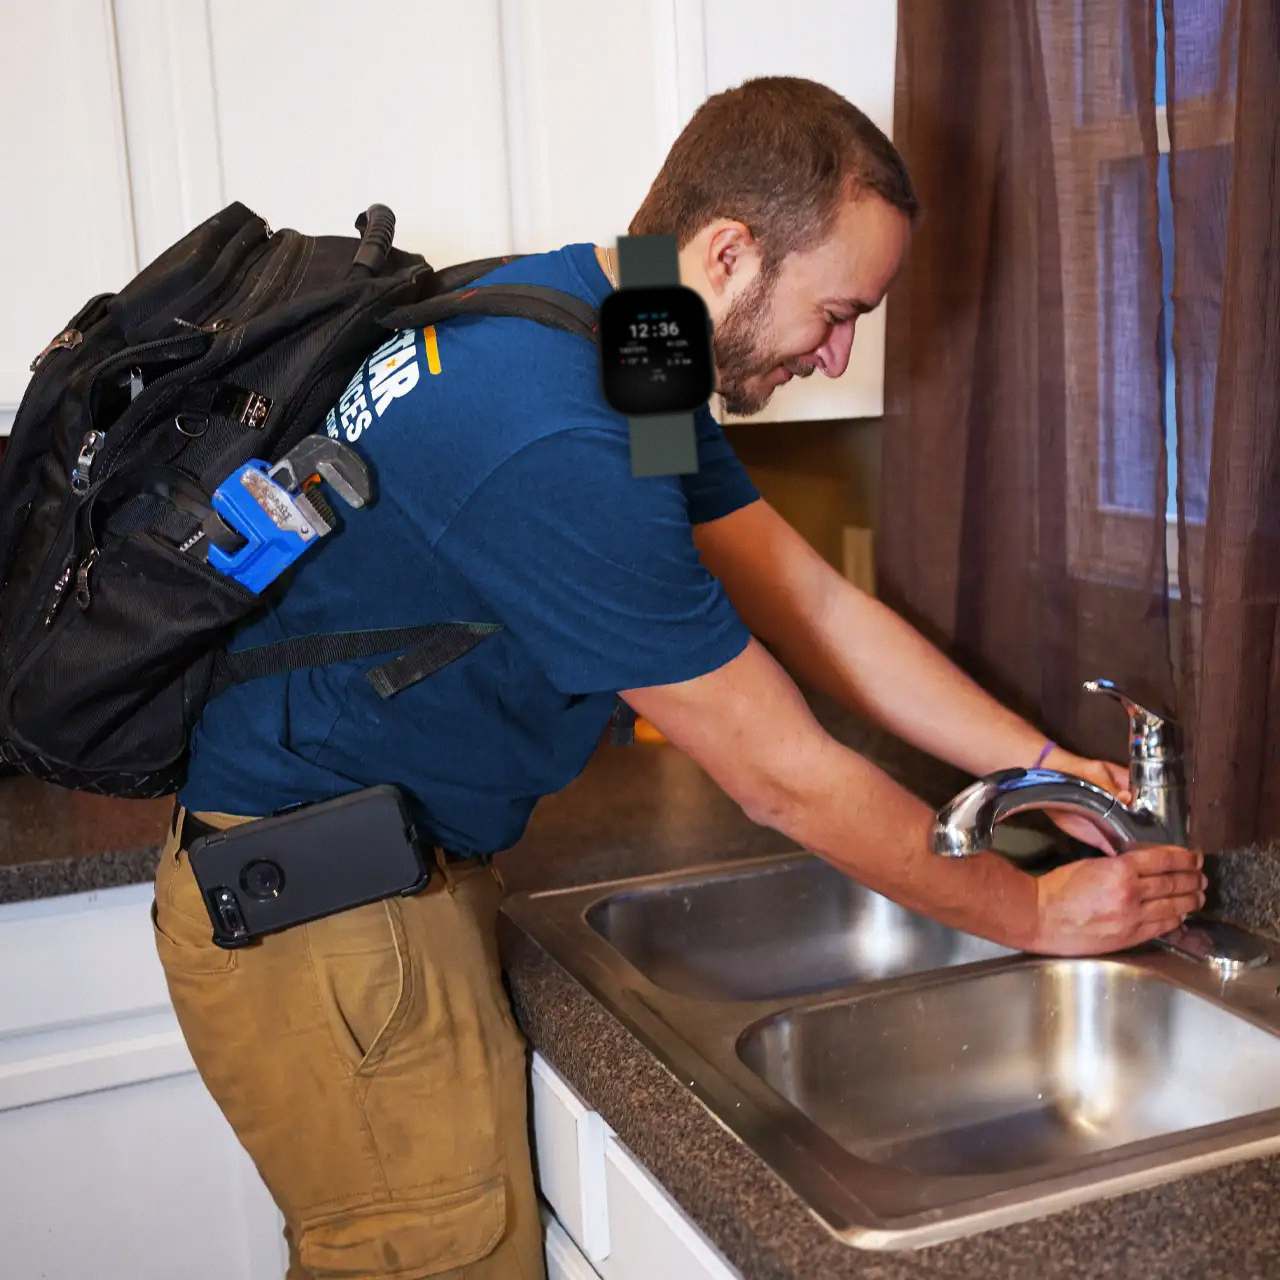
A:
12:36
